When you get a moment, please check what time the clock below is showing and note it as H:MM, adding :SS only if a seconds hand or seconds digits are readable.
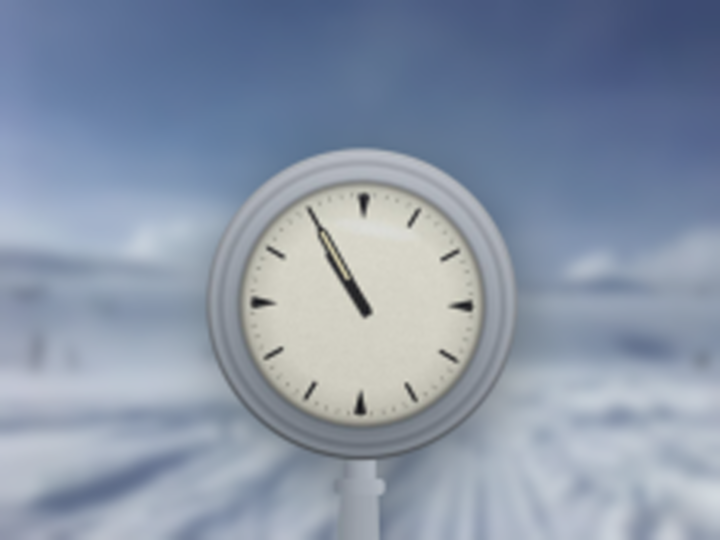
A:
10:55
